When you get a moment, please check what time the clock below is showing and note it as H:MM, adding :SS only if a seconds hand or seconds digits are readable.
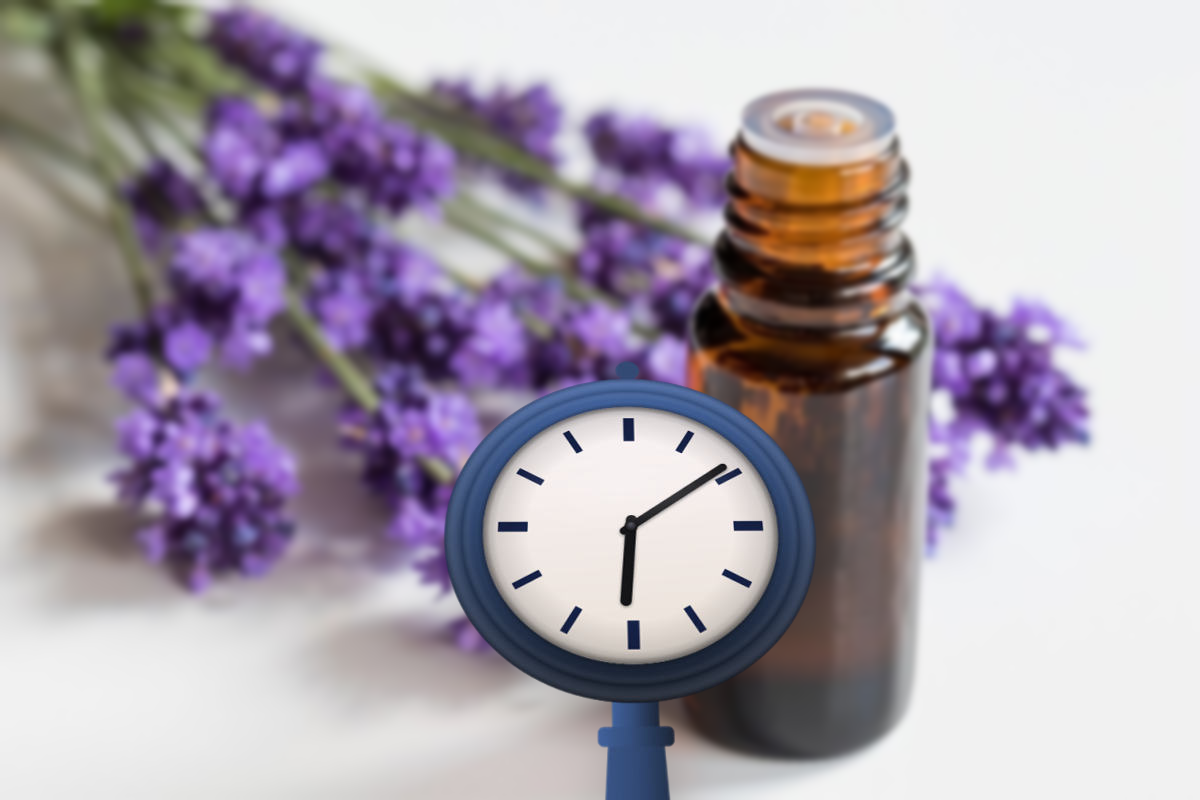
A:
6:09
